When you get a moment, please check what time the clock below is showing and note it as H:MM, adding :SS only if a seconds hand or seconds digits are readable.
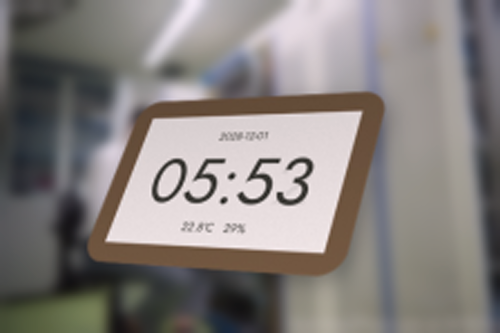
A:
5:53
